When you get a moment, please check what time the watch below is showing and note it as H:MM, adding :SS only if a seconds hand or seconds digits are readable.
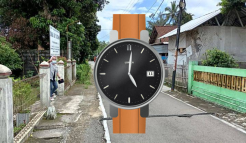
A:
5:01
